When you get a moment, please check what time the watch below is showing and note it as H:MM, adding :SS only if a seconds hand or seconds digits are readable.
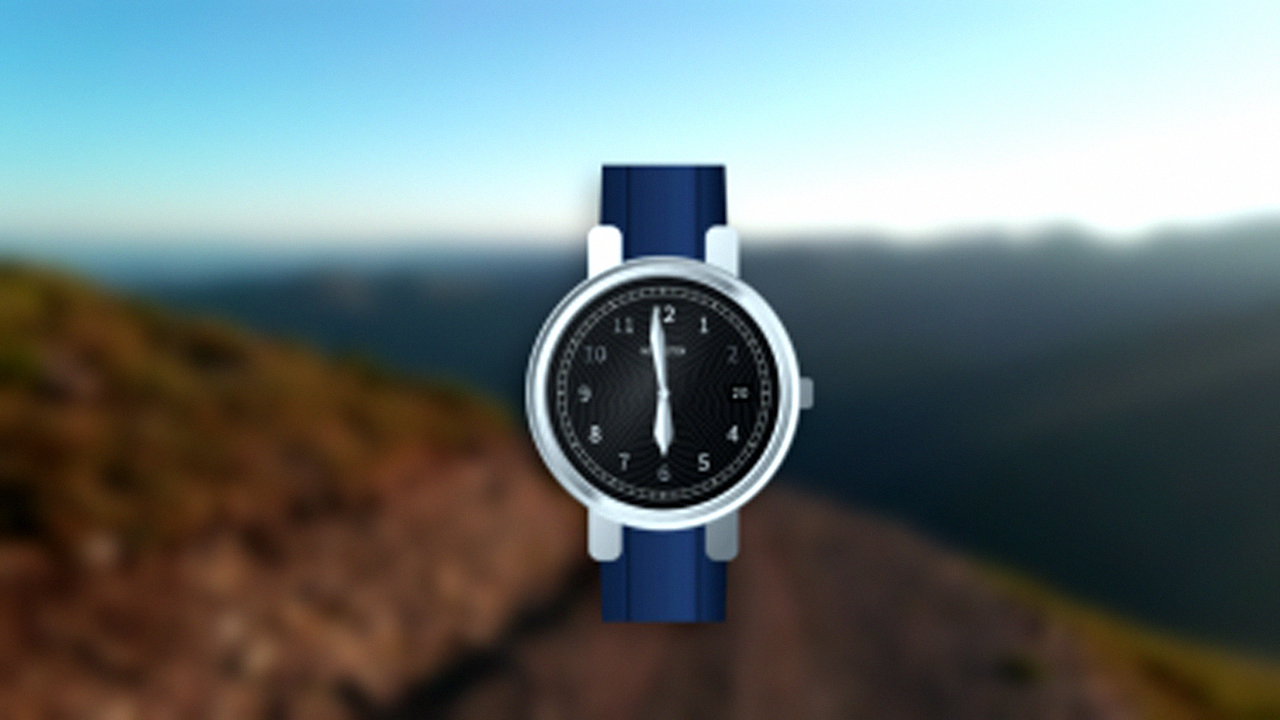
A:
5:59
